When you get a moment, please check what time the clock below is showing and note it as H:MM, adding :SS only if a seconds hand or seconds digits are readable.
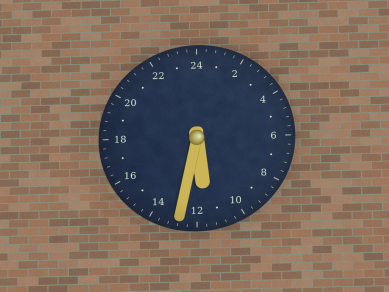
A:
11:32
